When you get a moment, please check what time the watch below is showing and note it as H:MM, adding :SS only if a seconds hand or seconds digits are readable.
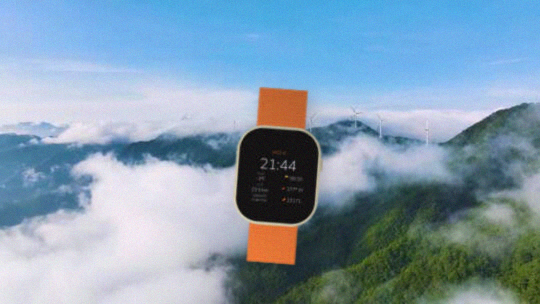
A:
21:44
